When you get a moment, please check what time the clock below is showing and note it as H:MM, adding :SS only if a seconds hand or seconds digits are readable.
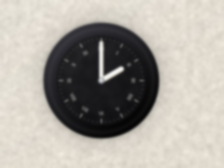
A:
2:00
